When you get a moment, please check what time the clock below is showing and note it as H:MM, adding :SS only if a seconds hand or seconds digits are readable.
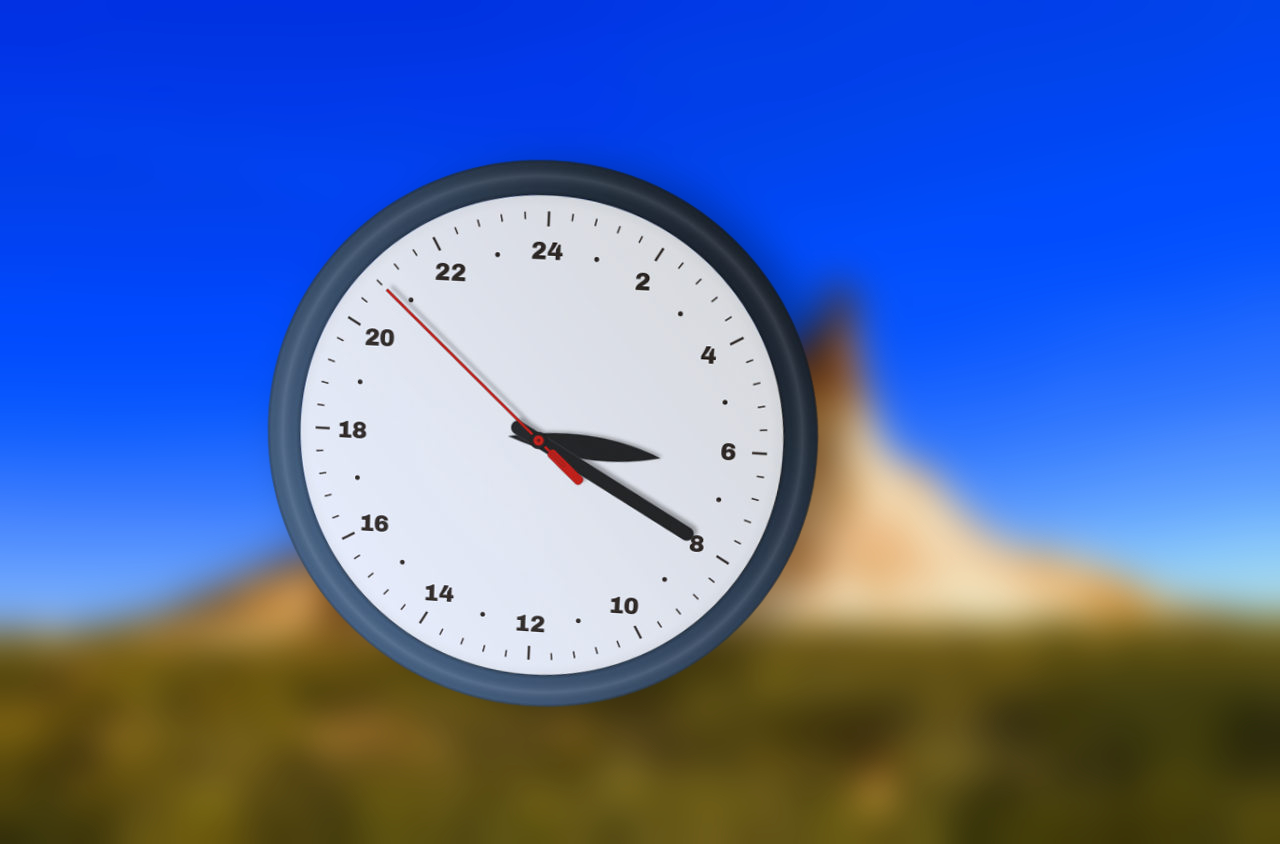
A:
6:19:52
